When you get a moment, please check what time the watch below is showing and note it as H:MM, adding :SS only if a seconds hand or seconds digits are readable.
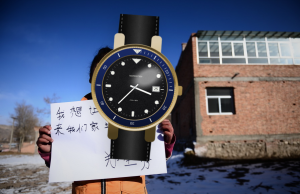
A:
3:37
